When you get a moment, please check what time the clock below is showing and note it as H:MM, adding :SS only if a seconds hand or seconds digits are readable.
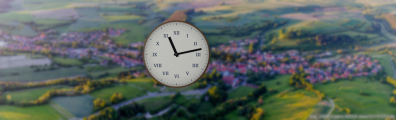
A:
11:13
